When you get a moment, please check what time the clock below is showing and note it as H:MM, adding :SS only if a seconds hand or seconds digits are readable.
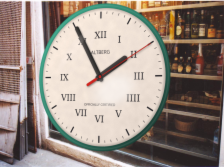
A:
1:55:10
